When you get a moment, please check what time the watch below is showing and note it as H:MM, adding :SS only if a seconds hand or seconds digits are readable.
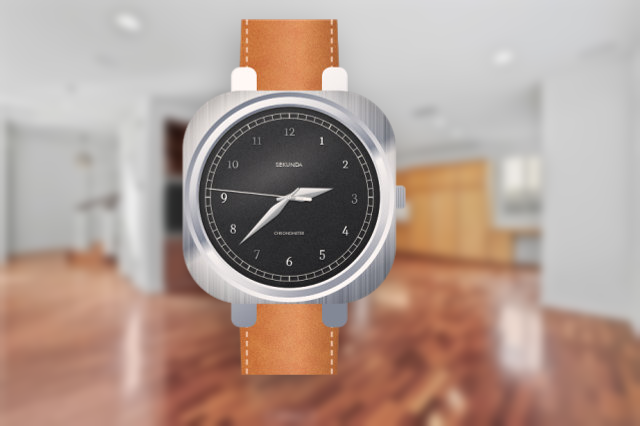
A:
2:37:46
